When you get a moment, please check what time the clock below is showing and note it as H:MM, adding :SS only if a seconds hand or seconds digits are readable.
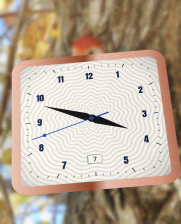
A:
3:48:42
